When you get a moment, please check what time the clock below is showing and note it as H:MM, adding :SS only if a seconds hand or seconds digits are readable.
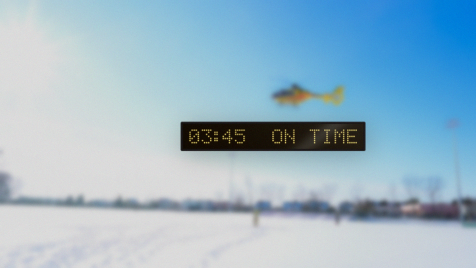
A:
3:45
